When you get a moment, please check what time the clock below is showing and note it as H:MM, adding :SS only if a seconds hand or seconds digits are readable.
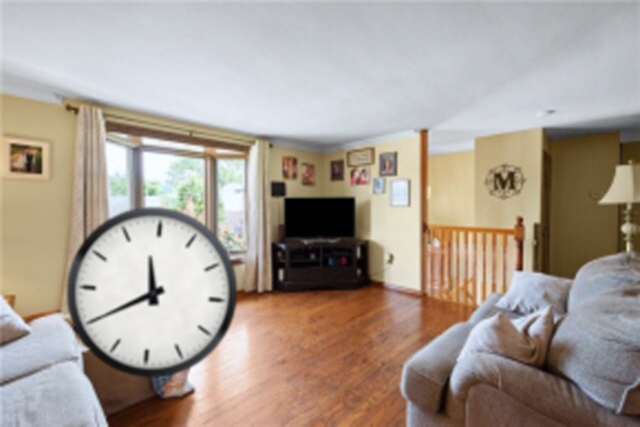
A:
11:40
